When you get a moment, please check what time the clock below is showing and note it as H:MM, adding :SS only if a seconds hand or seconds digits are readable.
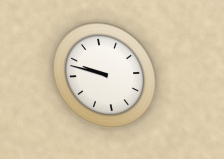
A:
9:48
